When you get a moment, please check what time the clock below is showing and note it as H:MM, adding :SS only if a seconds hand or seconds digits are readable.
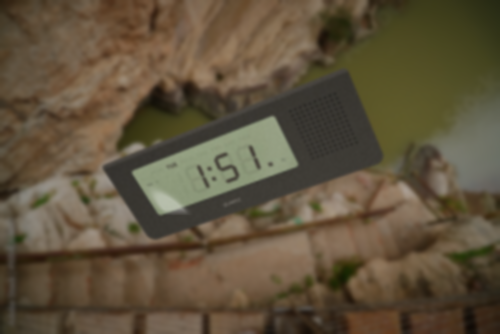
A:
1:51
